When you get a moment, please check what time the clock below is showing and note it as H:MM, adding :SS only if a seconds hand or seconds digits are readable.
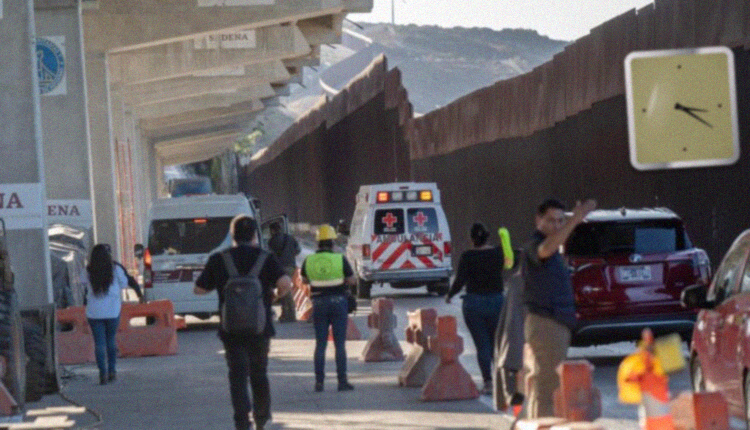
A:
3:21
